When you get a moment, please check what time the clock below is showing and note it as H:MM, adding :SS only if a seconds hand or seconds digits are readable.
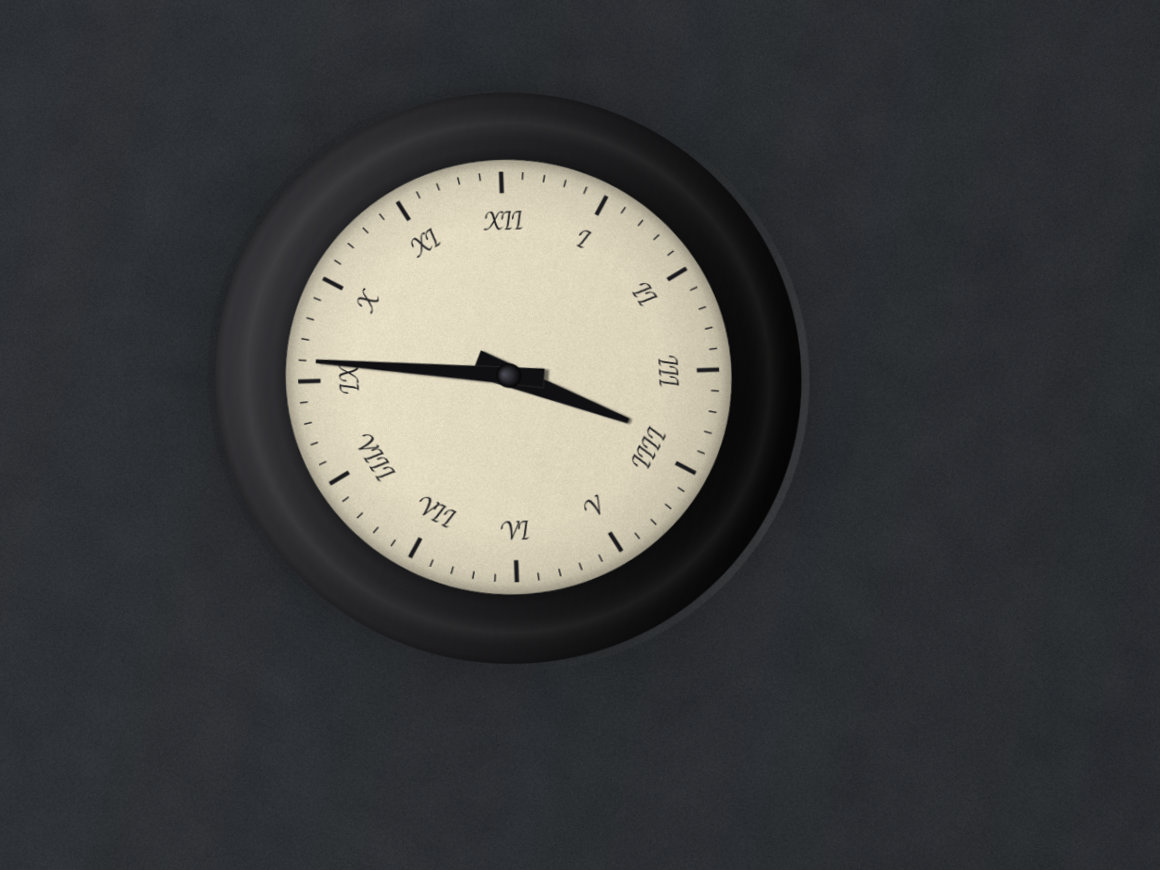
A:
3:46
